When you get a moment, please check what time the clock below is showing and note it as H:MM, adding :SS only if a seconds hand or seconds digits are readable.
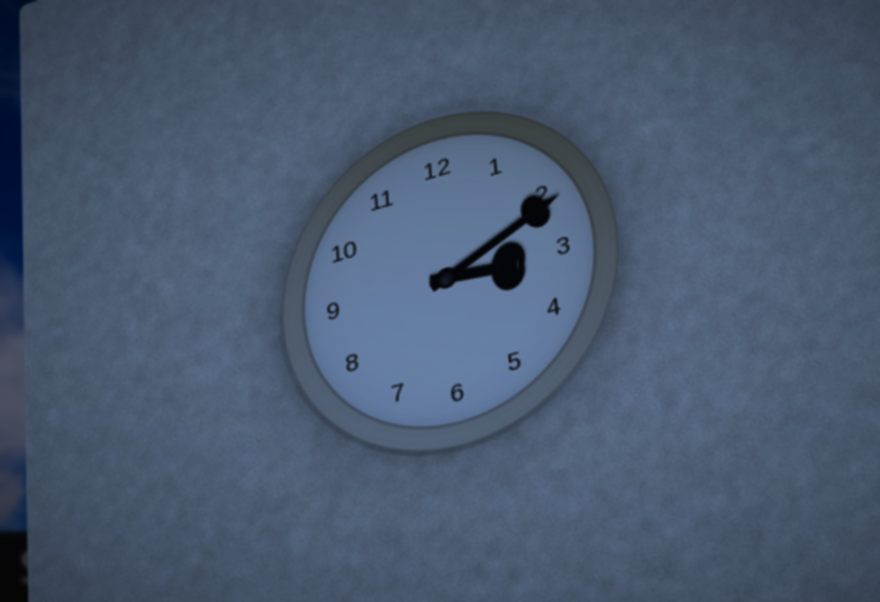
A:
3:11
